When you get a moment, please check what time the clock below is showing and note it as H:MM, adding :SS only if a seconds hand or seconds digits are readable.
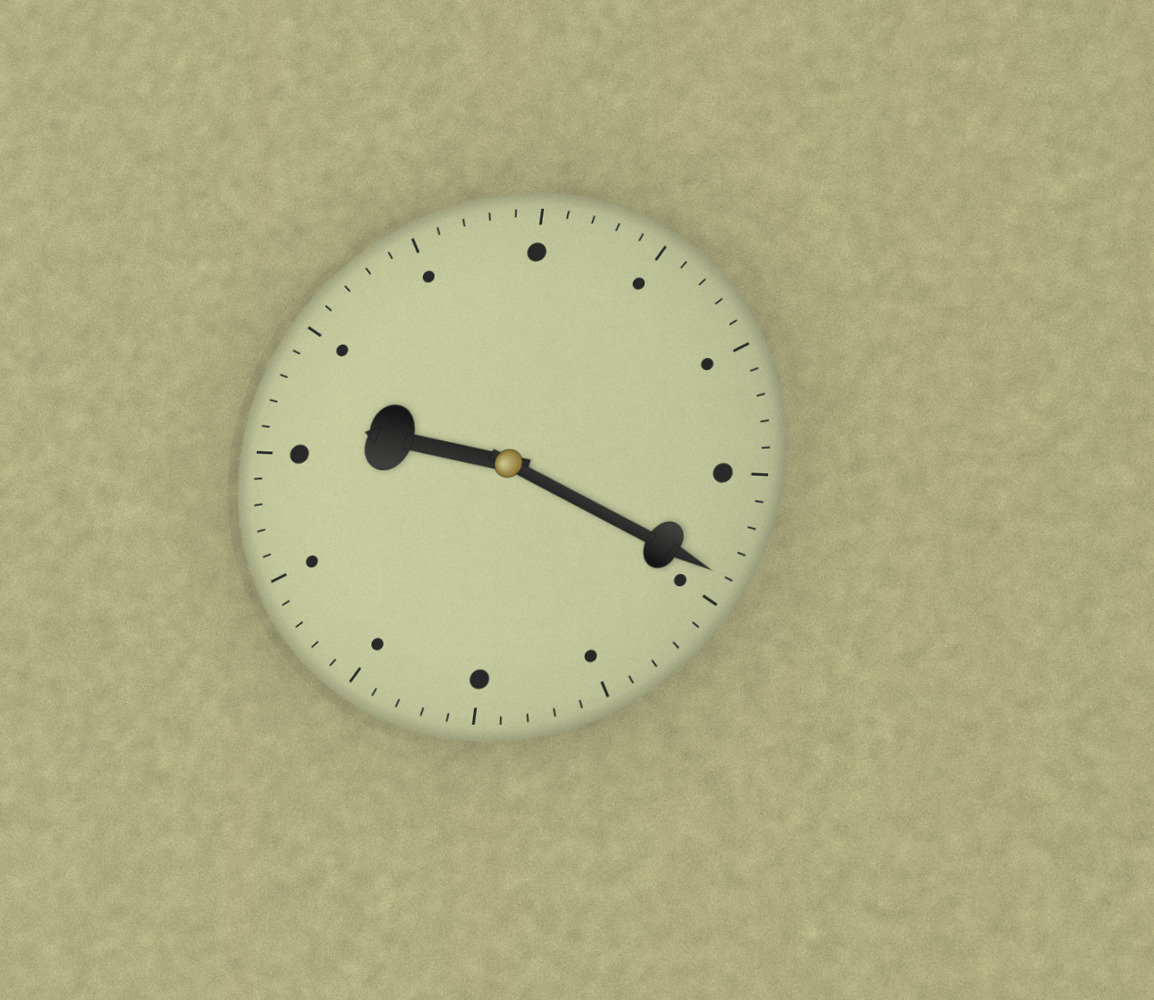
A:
9:19
